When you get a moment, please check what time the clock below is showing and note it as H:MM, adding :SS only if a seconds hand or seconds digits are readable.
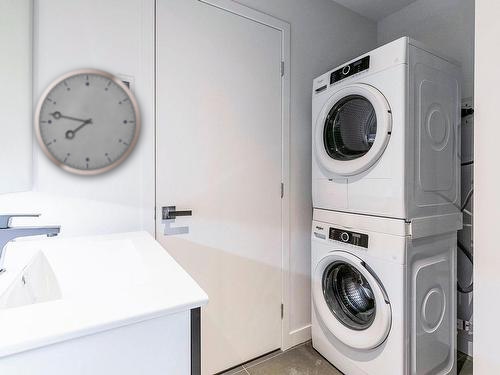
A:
7:47
